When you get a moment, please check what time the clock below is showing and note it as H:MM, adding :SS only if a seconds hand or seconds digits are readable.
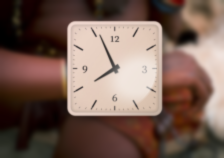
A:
7:56
